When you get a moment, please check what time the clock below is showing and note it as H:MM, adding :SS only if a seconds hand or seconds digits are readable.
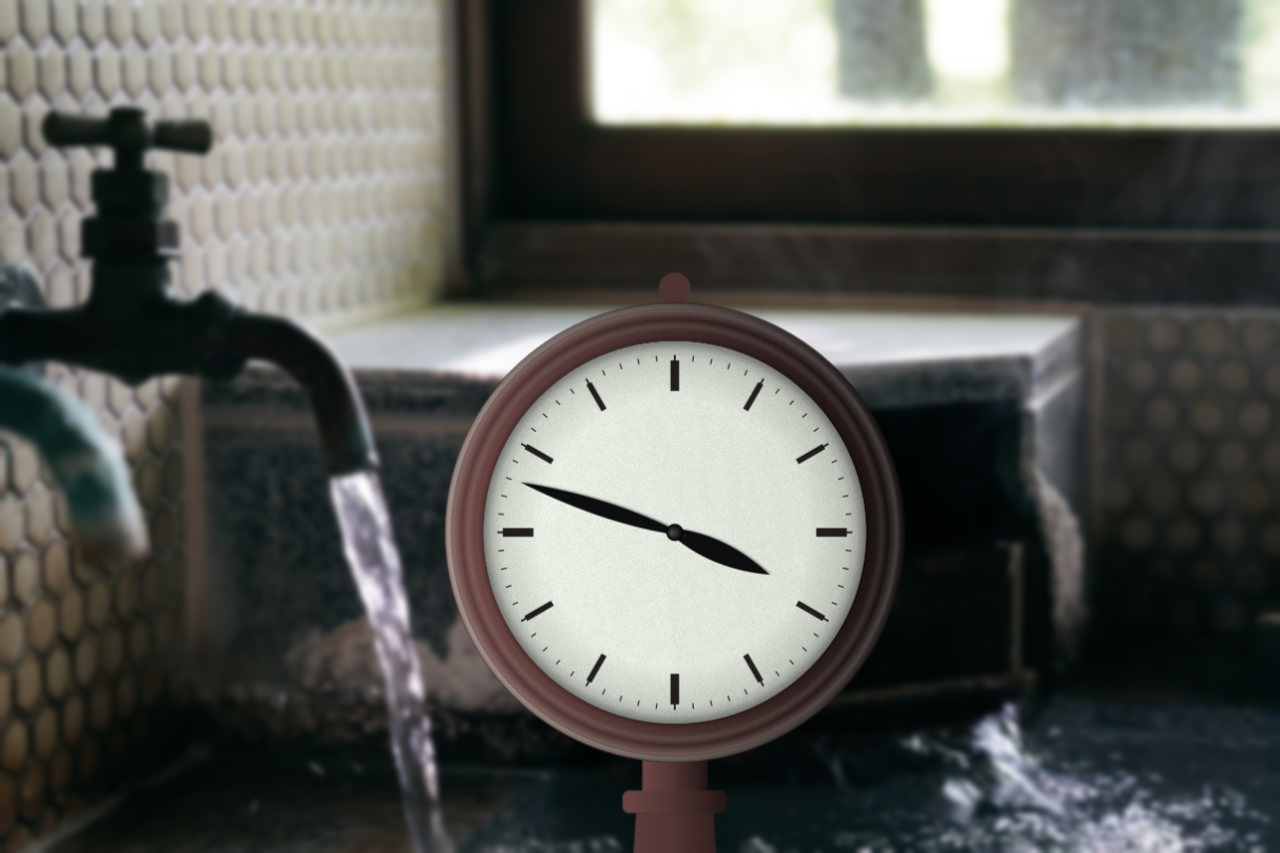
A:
3:48
